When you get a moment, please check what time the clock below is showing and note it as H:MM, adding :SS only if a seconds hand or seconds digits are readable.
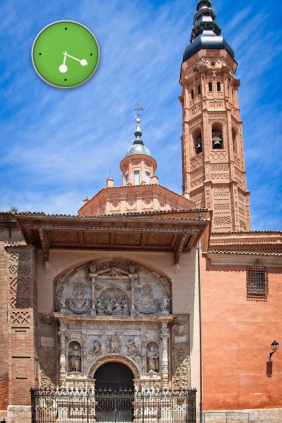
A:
6:19
